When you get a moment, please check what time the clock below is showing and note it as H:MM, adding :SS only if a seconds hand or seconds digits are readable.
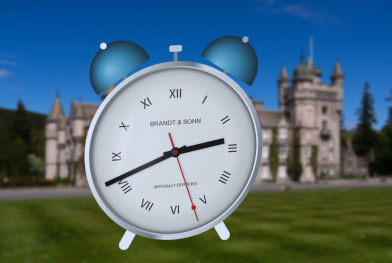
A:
2:41:27
